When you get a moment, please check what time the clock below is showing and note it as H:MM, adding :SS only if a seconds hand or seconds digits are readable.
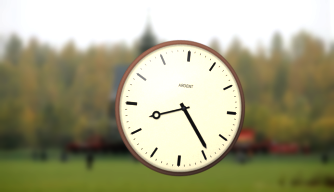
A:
8:24
